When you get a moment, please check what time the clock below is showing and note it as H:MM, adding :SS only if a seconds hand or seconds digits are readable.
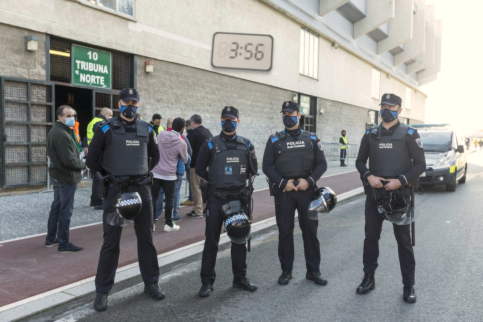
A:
3:56
